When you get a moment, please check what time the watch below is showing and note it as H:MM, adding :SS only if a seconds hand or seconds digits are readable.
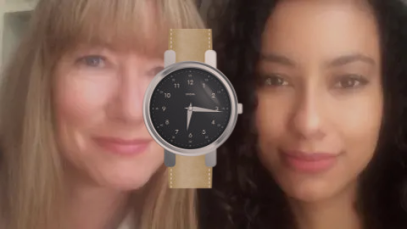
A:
6:16
